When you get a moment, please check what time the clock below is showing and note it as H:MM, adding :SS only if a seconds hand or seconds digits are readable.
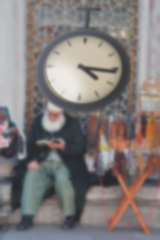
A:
4:16
